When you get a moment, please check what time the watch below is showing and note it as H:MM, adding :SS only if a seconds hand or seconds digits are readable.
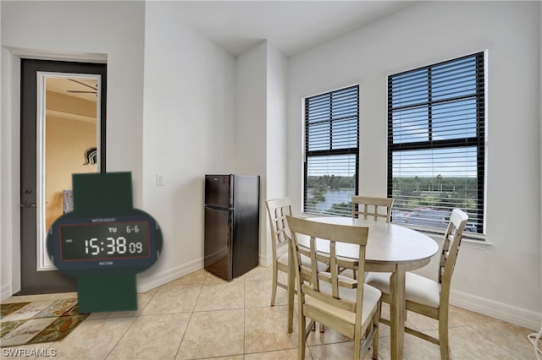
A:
15:38:09
